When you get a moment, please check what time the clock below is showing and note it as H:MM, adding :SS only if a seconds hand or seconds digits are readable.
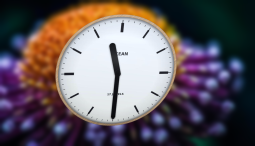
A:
11:30
